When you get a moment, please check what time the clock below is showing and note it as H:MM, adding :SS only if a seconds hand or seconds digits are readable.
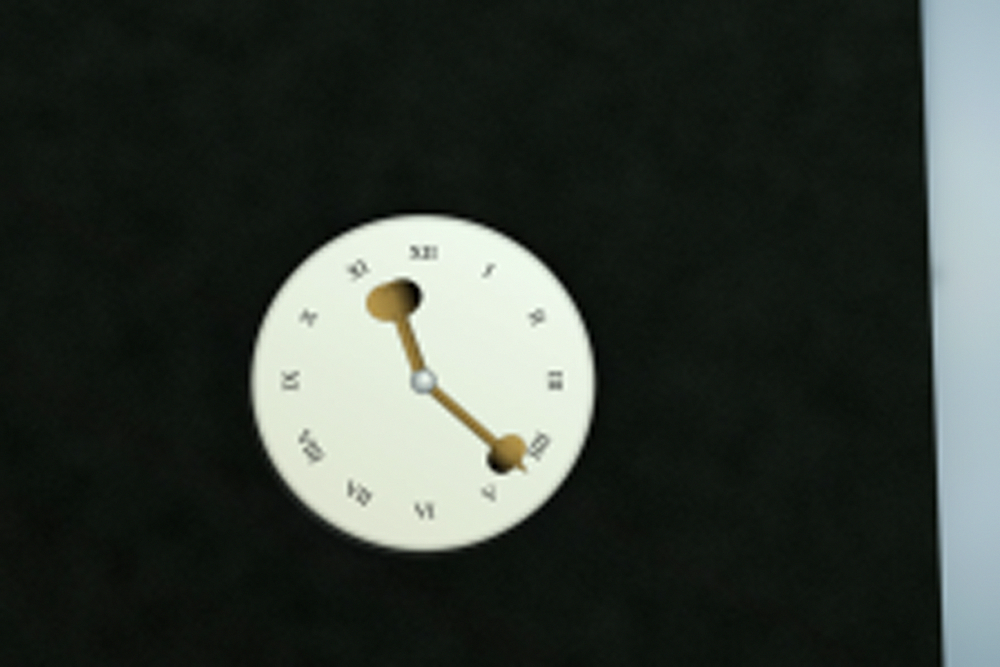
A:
11:22
